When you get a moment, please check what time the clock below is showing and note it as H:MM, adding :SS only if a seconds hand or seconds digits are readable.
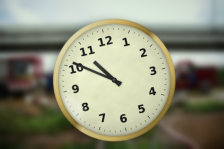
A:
10:51
